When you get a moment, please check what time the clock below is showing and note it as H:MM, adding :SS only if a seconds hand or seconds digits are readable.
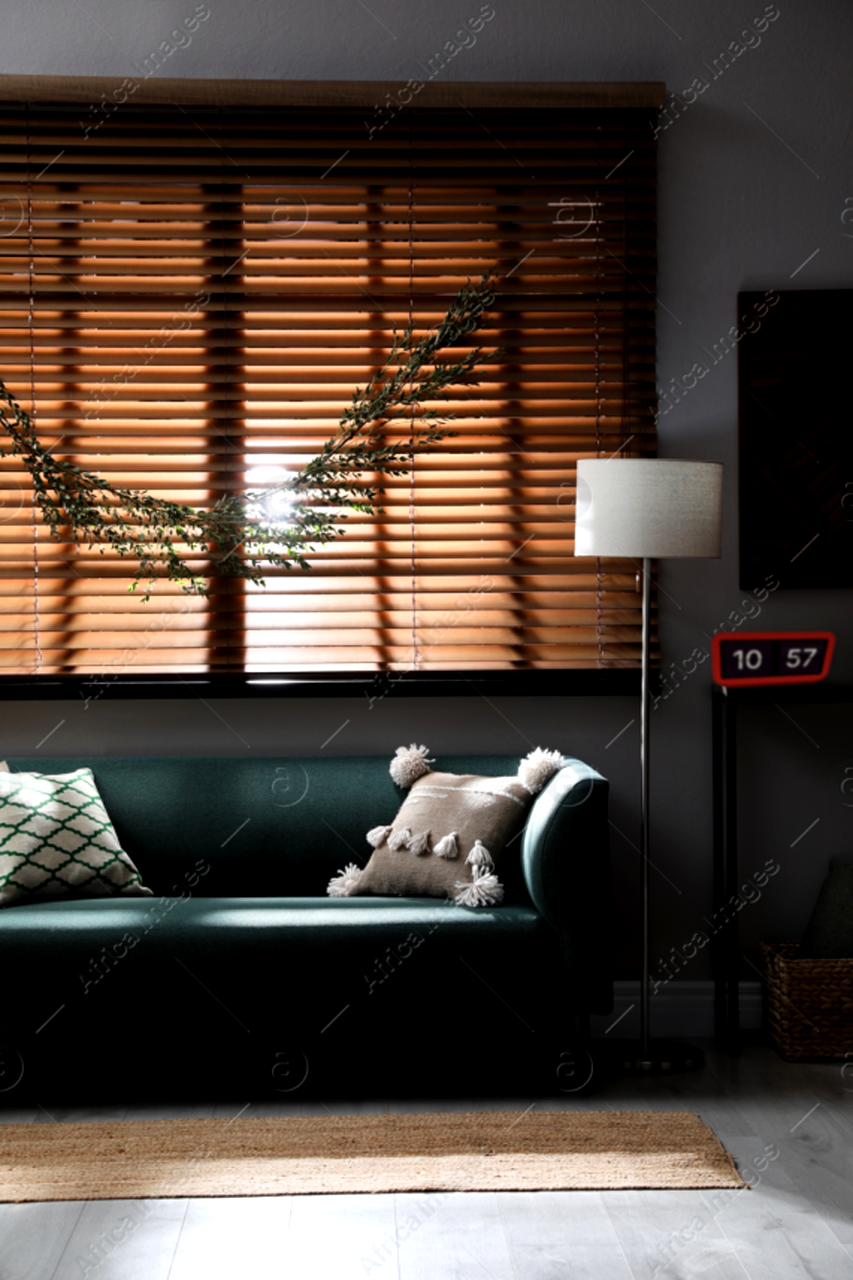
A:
10:57
